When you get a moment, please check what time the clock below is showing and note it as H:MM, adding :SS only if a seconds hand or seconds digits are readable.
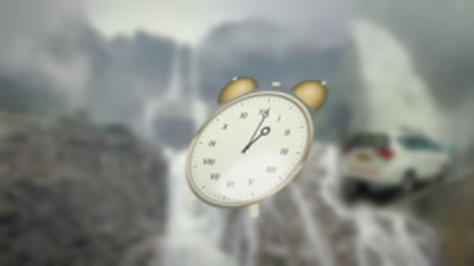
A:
1:01
